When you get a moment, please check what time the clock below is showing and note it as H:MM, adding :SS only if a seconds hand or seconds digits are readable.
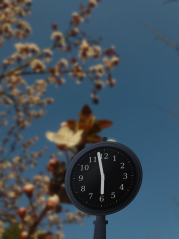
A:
5:58
